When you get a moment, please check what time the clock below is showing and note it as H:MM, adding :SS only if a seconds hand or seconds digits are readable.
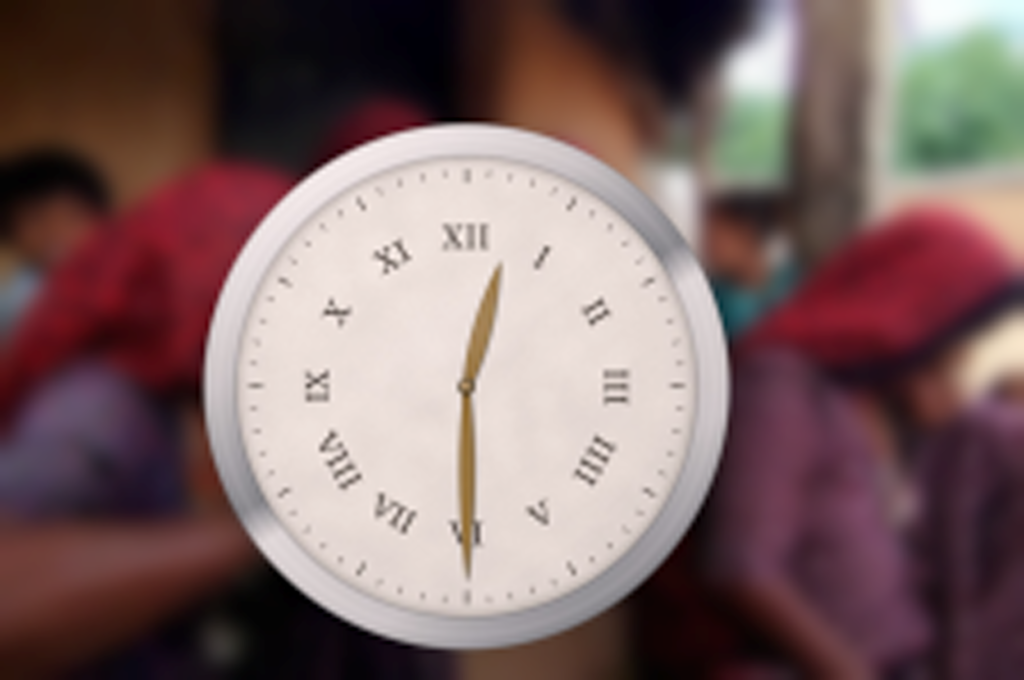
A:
12:30
